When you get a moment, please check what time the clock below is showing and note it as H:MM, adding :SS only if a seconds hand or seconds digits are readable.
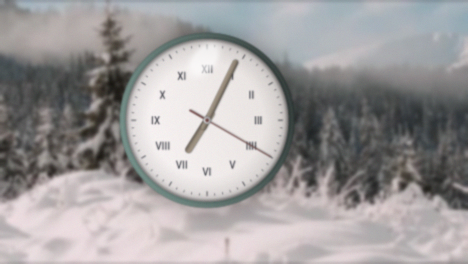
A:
7:04:20
